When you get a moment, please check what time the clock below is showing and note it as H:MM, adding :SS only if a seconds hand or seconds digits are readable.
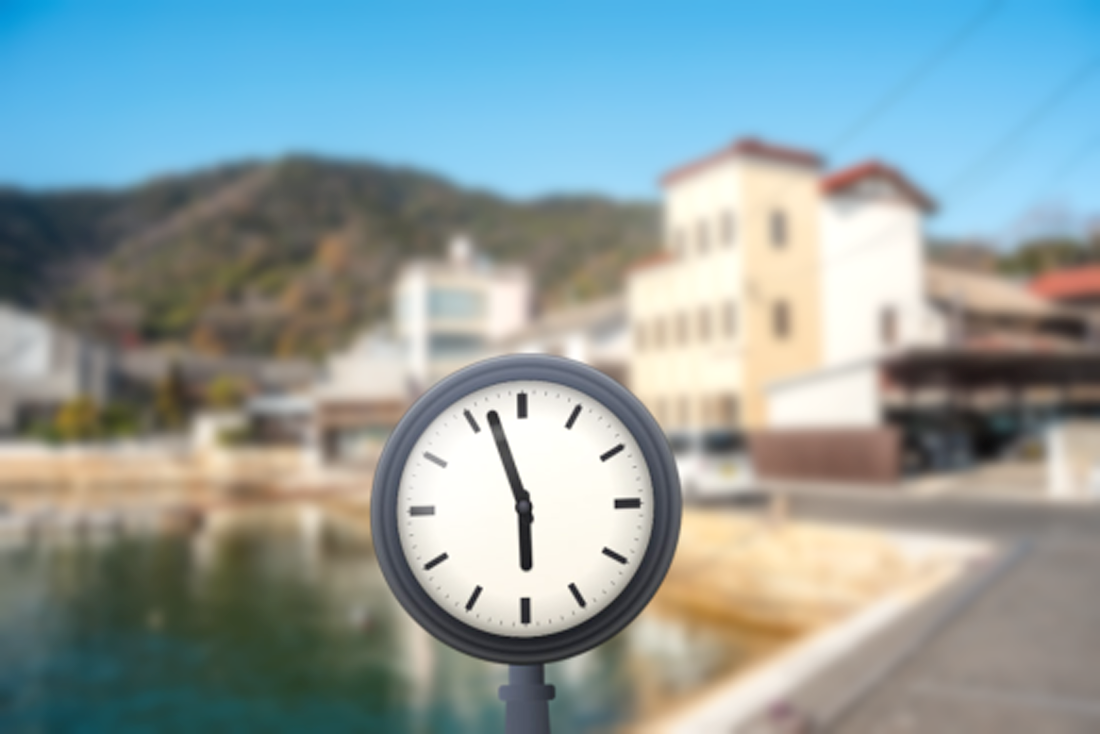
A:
5:57
